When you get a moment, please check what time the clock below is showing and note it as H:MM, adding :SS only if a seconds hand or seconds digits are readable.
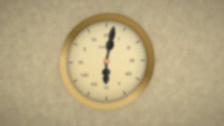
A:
6:02
